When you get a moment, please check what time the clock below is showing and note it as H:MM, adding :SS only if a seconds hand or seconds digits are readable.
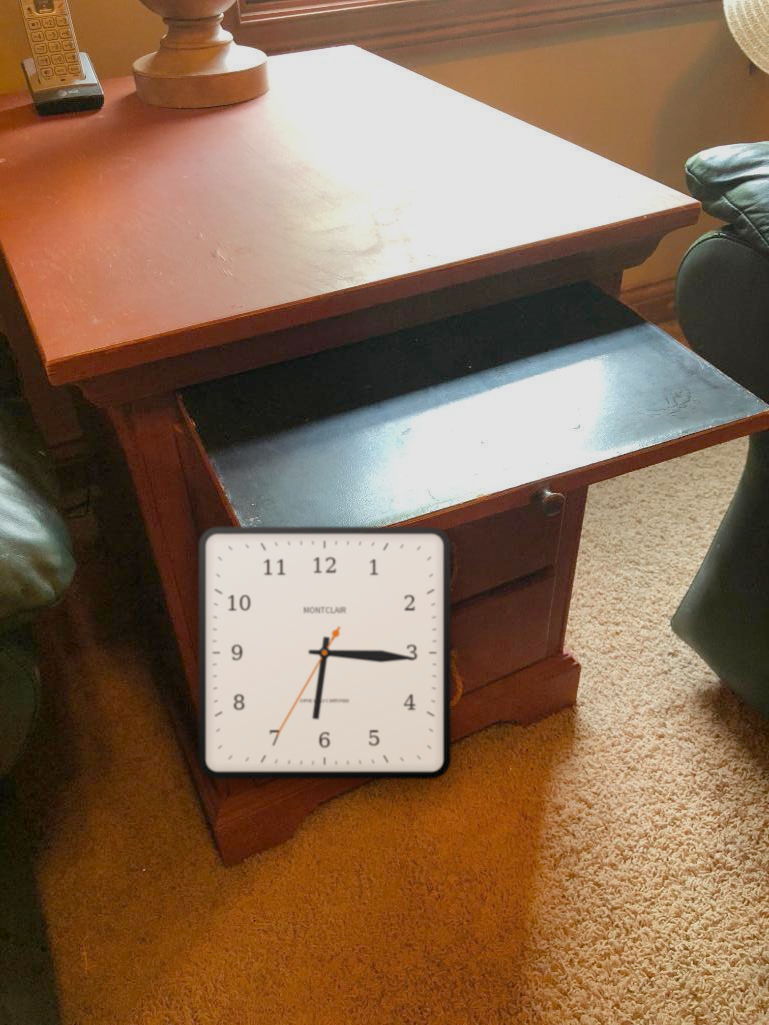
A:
6:15:35
